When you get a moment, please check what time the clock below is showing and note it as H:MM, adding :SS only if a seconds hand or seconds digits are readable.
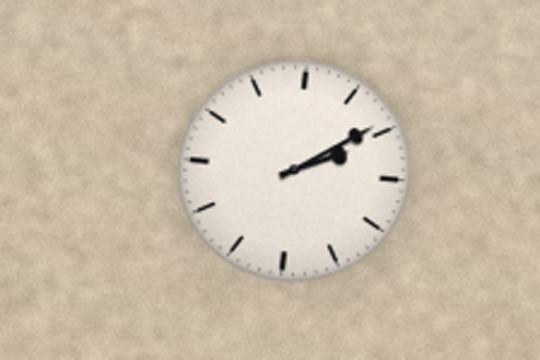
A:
2:09
